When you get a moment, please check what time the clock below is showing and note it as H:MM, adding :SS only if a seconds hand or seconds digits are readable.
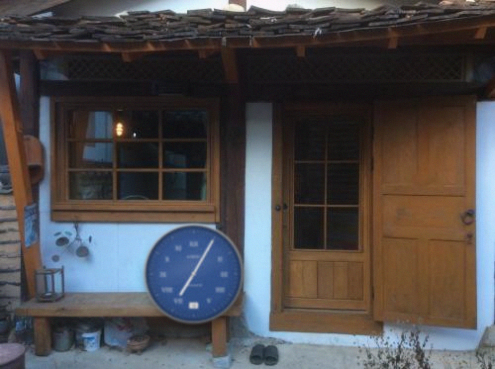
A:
7:05
